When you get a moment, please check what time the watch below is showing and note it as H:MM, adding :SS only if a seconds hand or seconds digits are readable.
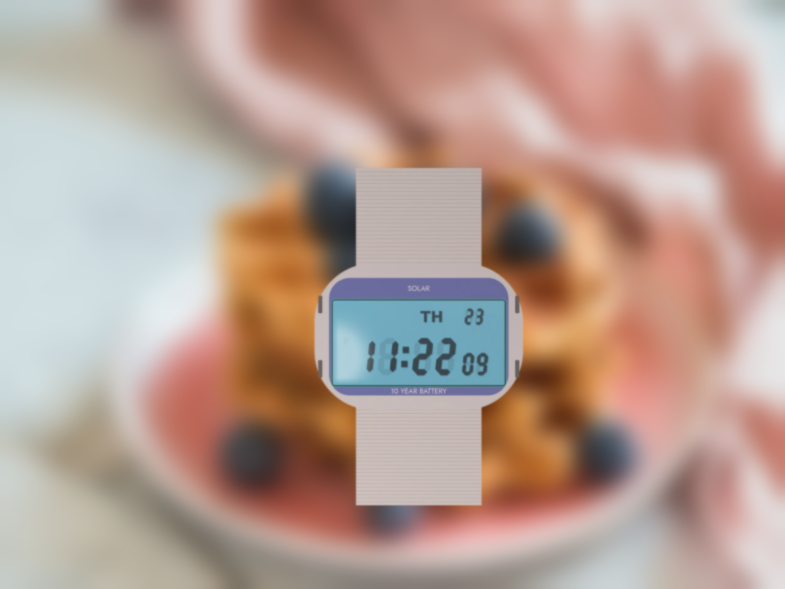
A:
11:22:09
